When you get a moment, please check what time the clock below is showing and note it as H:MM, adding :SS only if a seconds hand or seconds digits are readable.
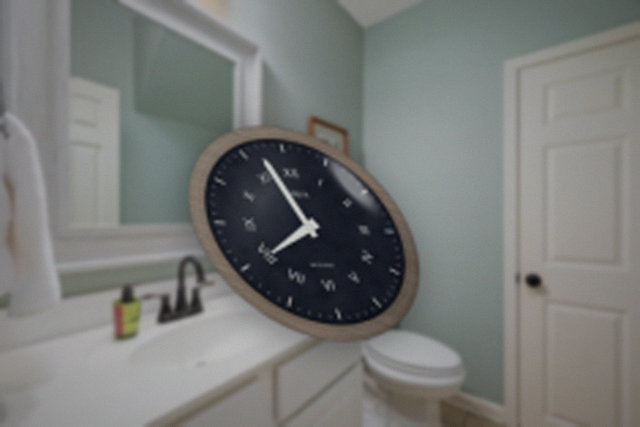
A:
7:57
